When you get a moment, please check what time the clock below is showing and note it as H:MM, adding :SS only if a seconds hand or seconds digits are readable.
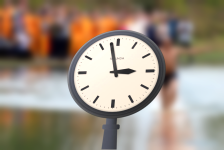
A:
2:58
